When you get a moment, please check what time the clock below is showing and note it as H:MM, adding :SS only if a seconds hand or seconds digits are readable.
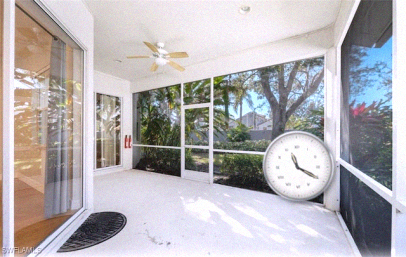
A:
11:20
